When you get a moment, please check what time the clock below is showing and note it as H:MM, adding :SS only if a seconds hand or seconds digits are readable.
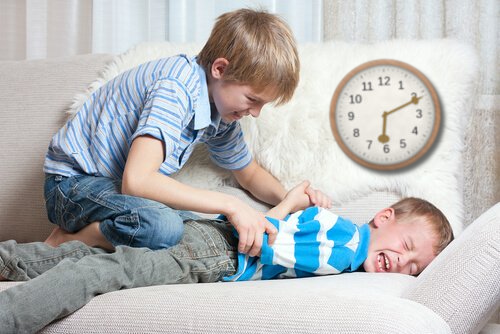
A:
6:11
